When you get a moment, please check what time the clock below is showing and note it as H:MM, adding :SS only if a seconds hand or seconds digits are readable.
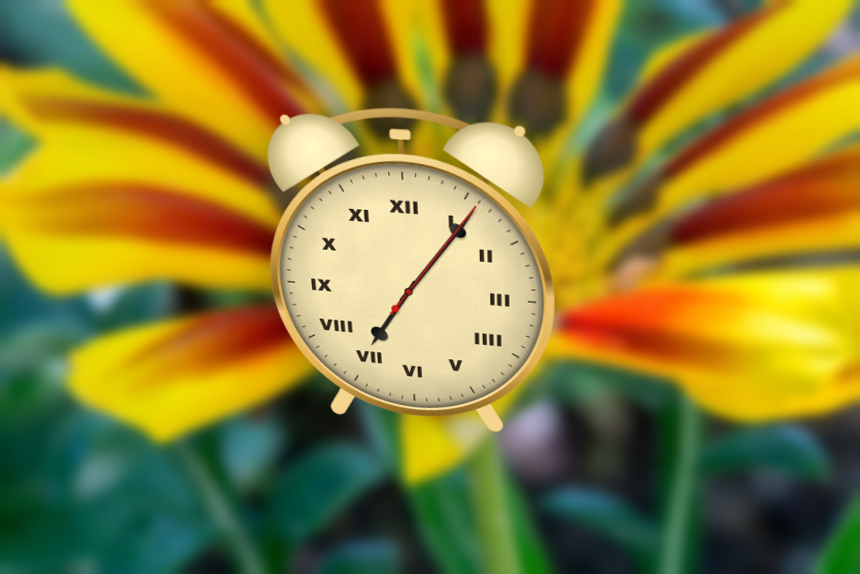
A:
7:06:06
